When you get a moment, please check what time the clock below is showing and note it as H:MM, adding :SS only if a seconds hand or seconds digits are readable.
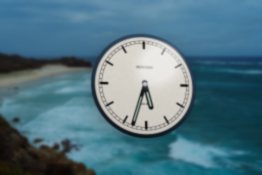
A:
5:33
